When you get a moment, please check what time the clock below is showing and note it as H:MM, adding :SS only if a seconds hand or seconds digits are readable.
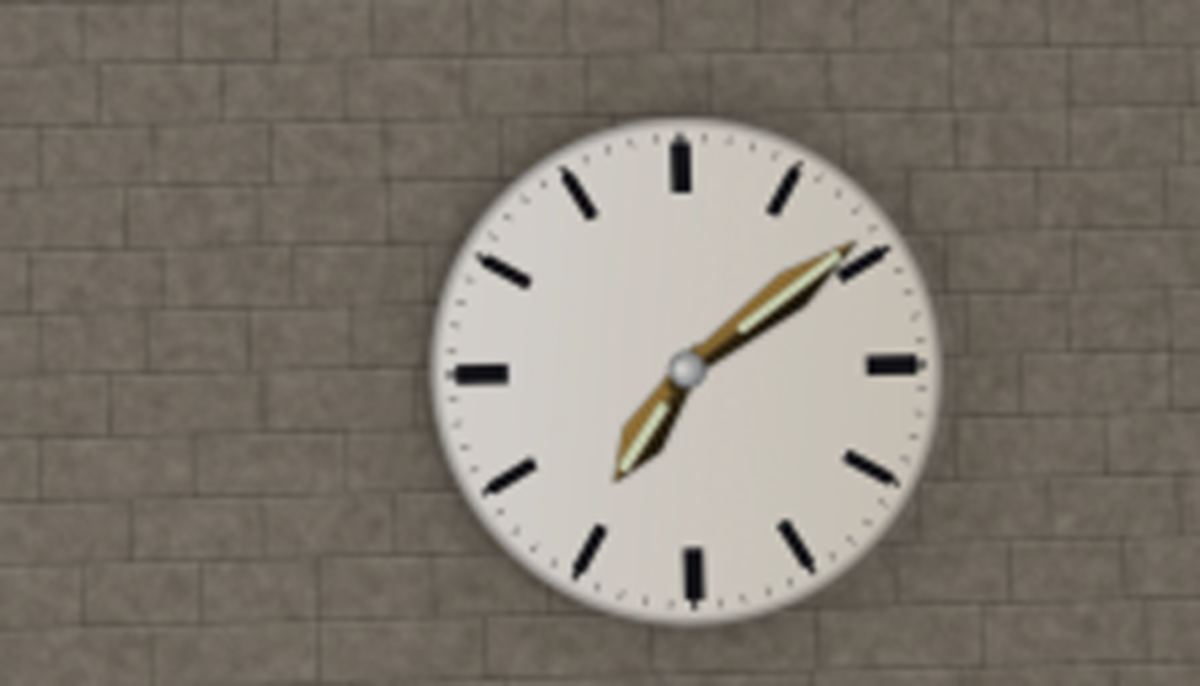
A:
7:09
